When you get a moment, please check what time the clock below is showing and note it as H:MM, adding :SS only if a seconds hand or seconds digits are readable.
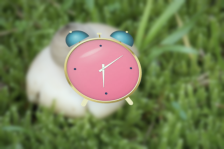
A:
6:09
